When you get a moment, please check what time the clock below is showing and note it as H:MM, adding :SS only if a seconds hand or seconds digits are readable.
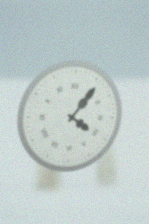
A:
4:06
